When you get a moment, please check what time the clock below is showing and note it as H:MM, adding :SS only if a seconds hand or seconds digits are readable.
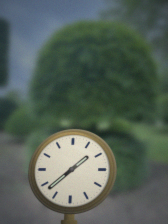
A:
1:38
